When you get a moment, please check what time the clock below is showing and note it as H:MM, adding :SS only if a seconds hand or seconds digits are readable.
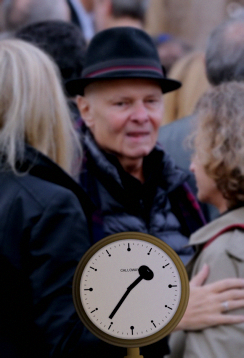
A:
1:36
